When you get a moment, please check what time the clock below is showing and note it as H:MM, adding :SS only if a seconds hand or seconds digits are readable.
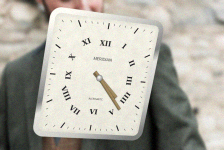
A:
4:23
